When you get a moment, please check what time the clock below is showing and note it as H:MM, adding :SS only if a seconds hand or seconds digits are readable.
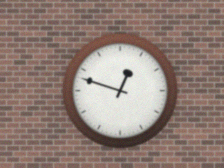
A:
12:48
